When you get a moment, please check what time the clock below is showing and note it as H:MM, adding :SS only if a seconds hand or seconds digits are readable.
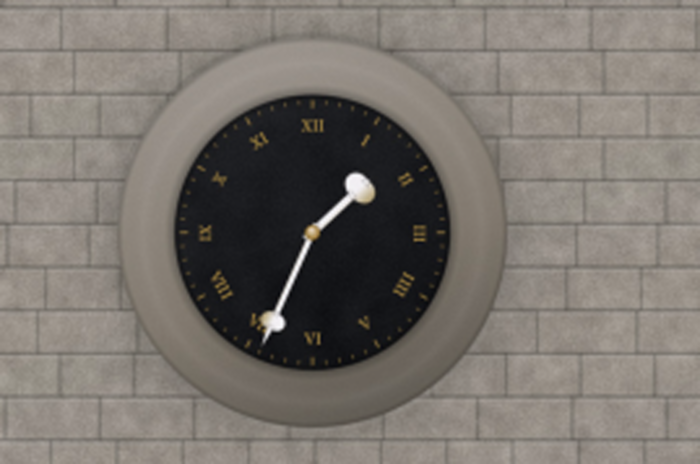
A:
1:34
